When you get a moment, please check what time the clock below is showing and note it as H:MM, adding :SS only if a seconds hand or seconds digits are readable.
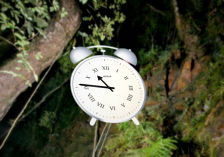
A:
10:46
